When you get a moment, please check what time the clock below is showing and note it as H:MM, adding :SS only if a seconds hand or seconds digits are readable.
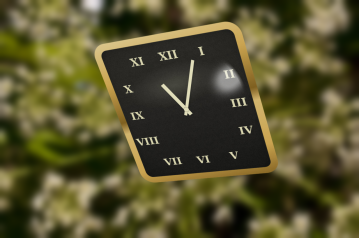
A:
11:04
